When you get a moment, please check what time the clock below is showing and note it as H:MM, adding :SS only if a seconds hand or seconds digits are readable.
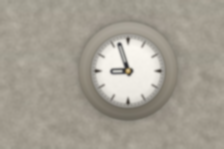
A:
8:57
